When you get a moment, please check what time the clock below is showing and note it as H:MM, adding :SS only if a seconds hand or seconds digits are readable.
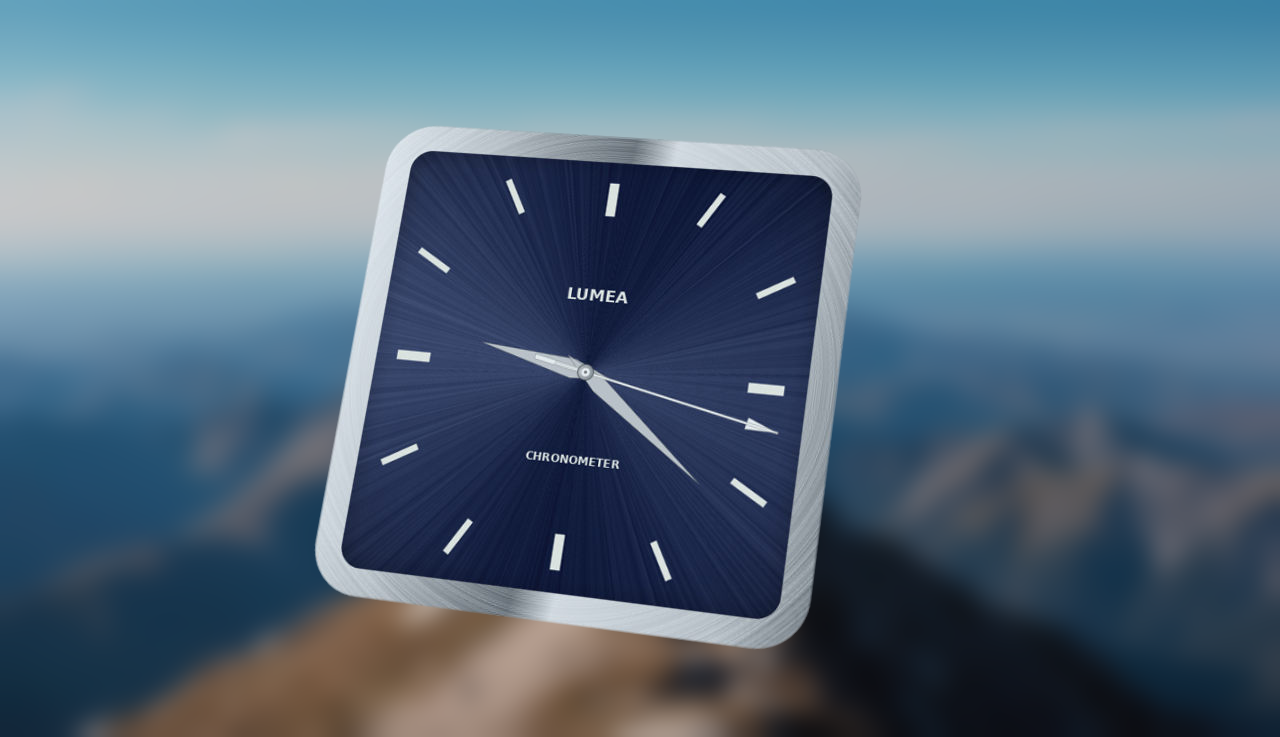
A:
9:21:17
